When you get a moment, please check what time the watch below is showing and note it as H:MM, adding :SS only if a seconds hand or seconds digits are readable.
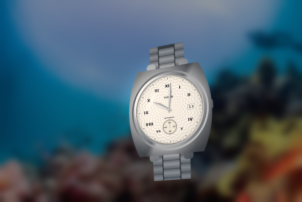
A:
10:01
